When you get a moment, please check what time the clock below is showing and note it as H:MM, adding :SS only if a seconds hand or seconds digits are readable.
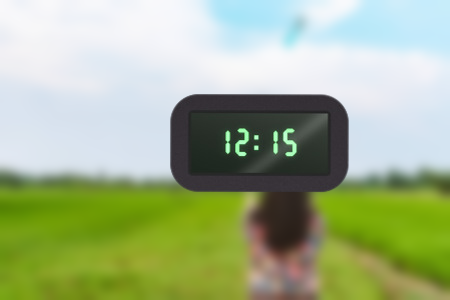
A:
12:15
